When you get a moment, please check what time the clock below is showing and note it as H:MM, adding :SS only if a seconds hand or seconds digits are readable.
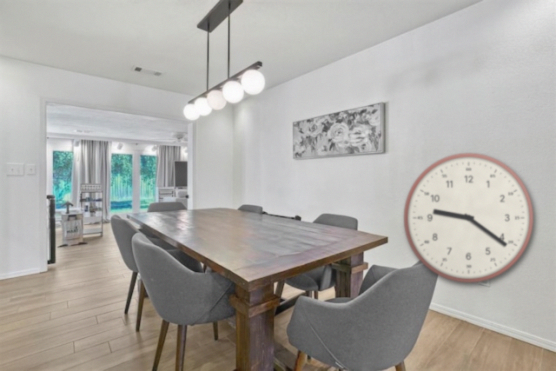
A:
9:21
